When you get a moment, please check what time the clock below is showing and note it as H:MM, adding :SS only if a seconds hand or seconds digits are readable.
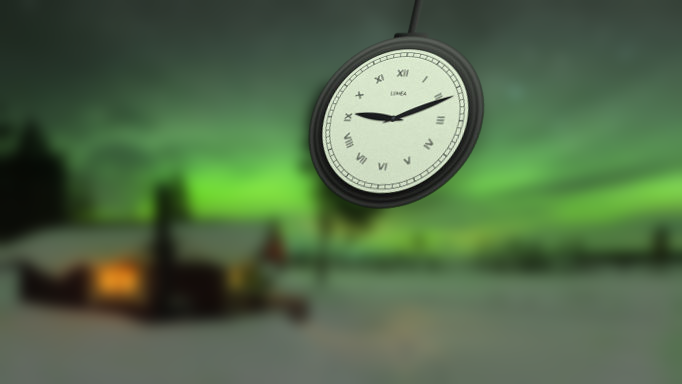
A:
9:11
